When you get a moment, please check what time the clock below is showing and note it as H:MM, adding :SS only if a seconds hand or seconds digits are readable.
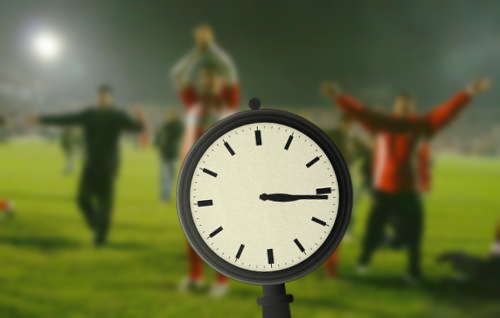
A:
3:16
